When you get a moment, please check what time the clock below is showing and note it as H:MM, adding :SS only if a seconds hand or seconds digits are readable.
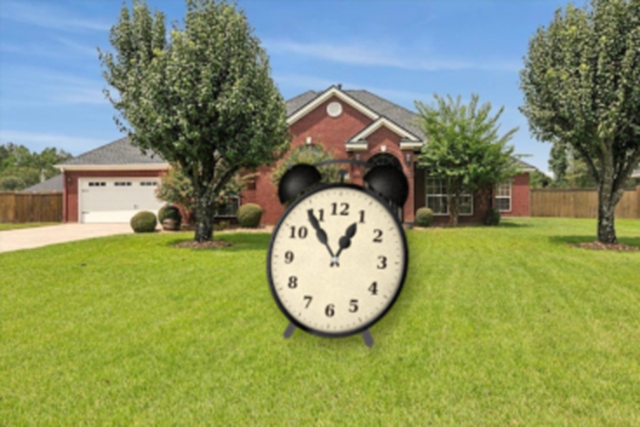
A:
12:54
